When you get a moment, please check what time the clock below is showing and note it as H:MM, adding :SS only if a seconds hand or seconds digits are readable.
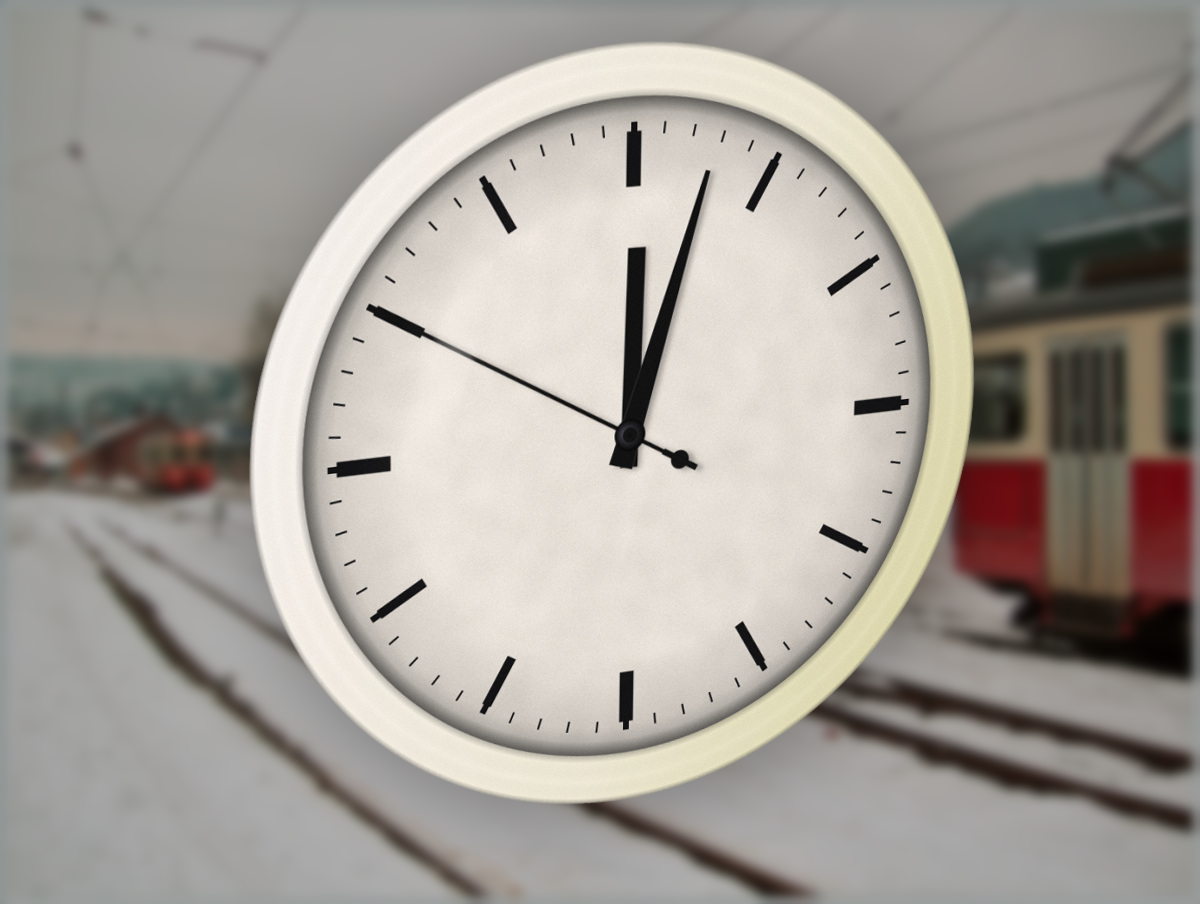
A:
12:02:50
